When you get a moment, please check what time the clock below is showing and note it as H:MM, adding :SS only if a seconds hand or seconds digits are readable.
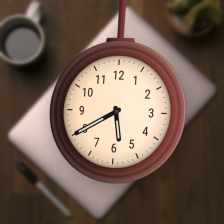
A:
5:40
